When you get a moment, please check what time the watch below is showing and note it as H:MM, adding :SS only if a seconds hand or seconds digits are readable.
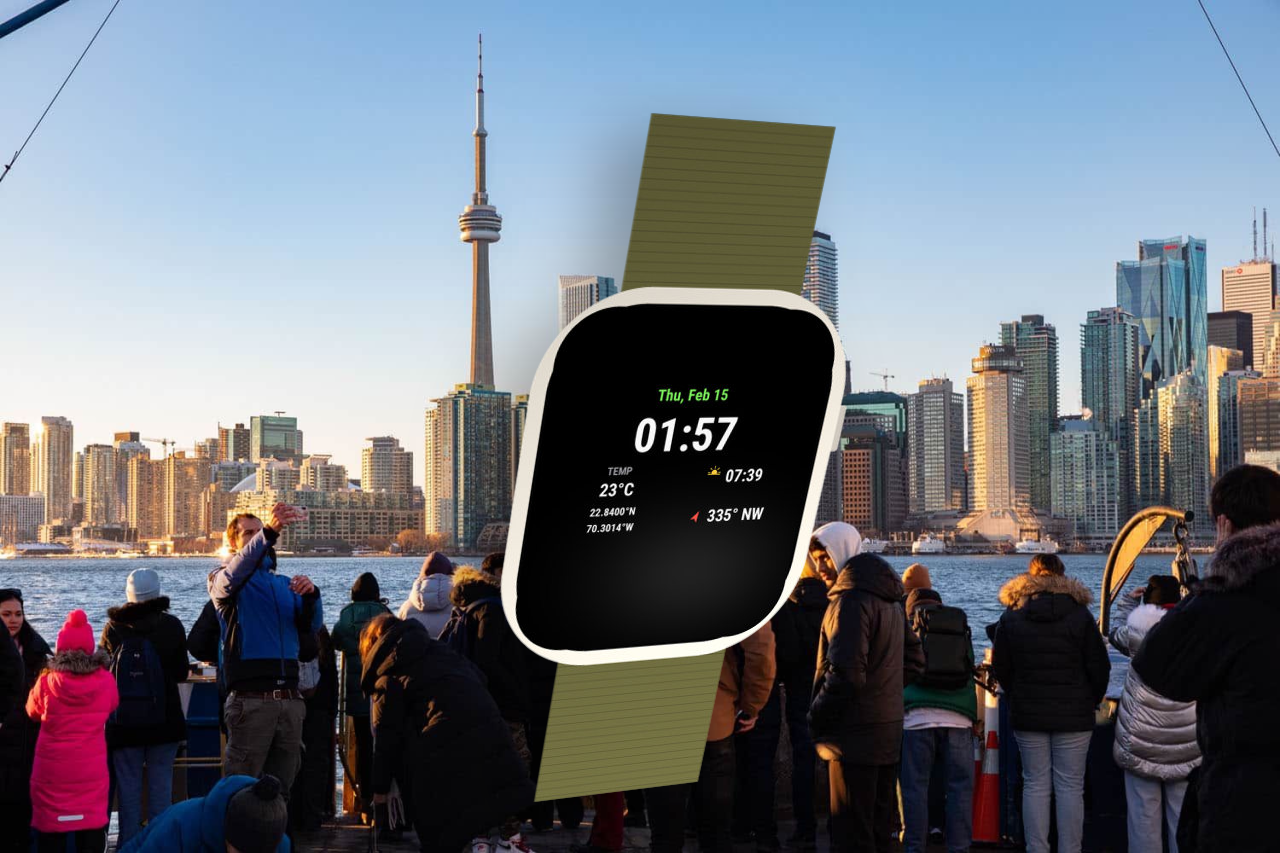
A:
1:57
